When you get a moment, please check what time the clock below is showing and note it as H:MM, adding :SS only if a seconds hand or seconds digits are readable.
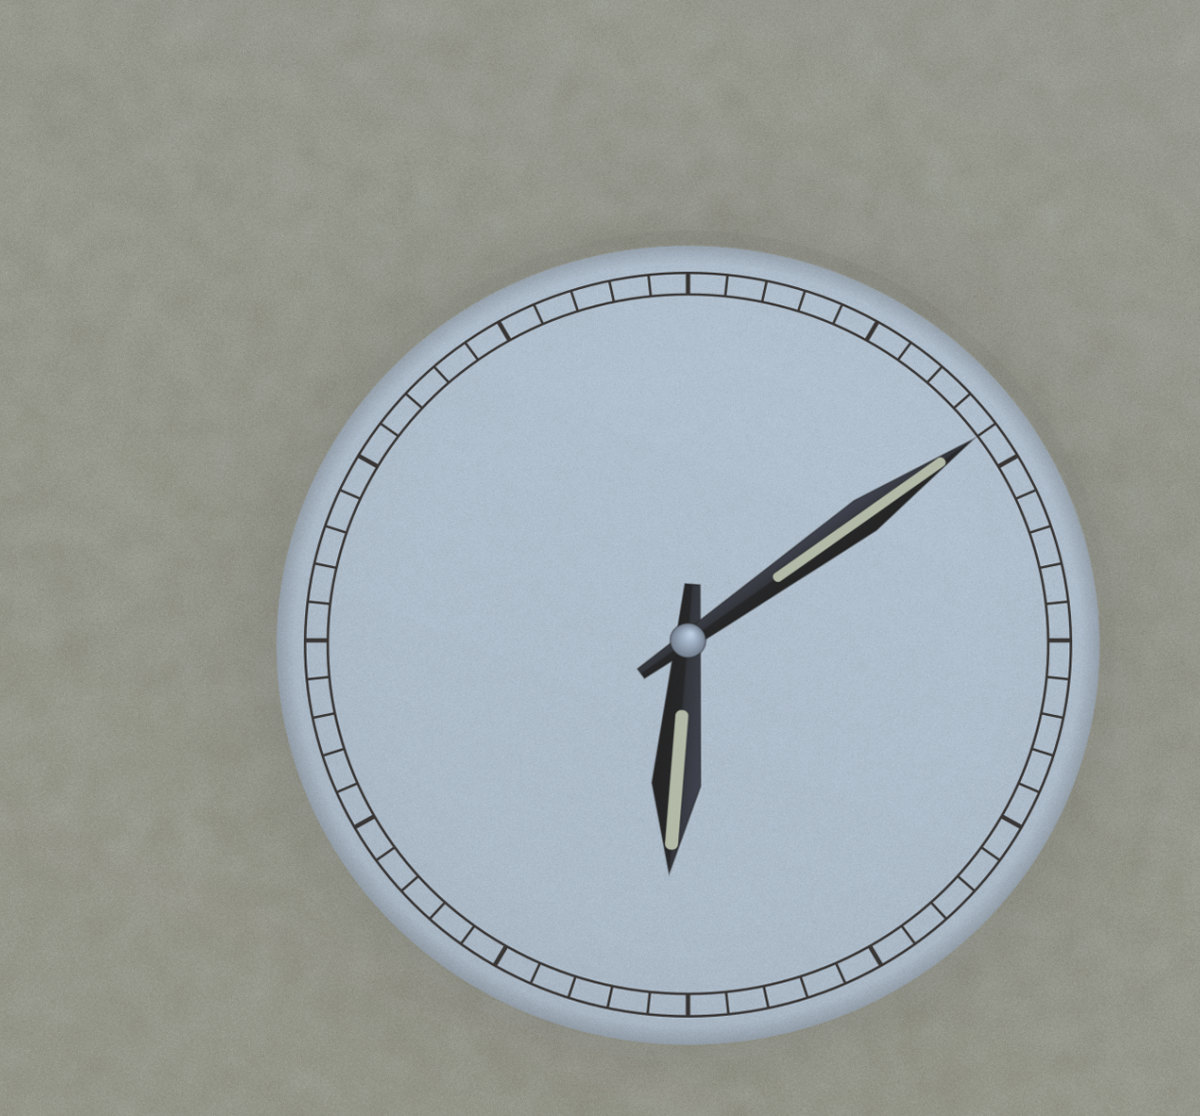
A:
6:09
